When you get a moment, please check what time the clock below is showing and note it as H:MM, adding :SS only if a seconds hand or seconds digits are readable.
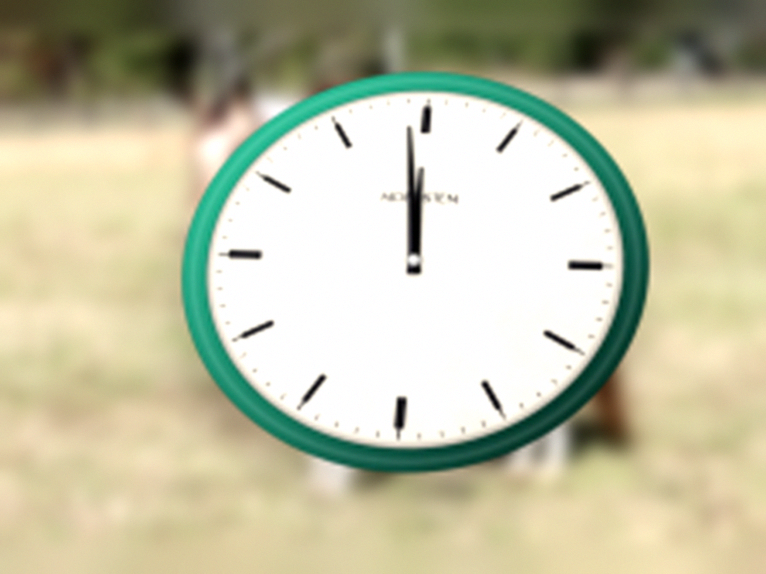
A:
11:59
